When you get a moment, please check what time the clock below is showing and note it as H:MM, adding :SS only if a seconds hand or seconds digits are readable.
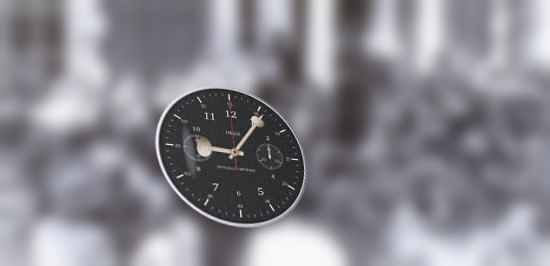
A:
9:06
